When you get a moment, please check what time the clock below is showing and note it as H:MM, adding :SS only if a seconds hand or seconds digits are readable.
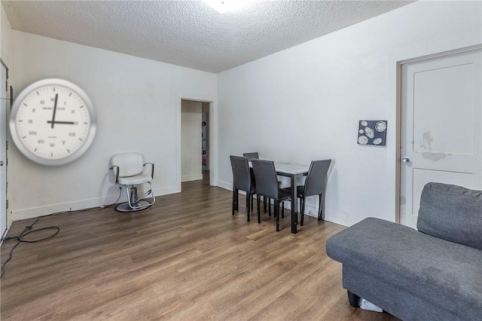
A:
3:01
